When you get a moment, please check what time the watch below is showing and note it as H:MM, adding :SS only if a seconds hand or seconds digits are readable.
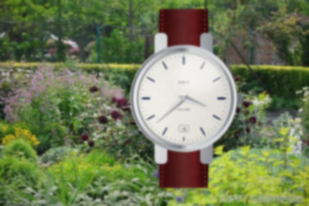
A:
3:38
